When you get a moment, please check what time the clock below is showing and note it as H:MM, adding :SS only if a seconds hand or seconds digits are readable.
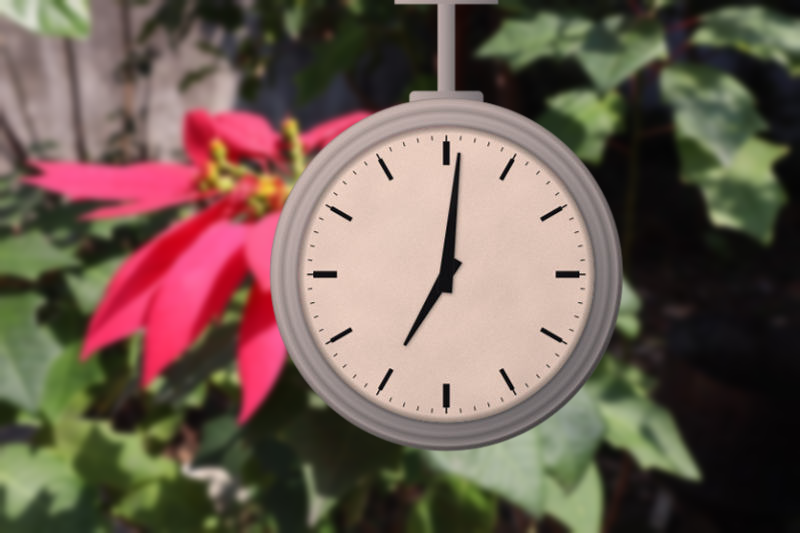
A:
7:01
